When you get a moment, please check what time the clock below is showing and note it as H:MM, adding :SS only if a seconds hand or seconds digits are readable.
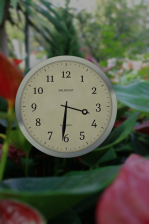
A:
3:31
